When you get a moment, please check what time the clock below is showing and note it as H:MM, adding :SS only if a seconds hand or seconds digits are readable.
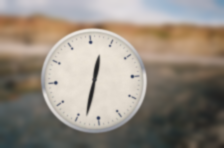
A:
12:33
